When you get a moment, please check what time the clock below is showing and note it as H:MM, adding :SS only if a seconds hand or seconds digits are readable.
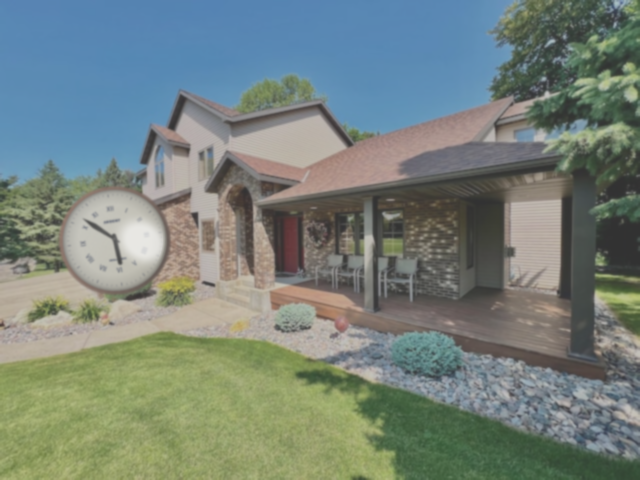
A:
5:52
